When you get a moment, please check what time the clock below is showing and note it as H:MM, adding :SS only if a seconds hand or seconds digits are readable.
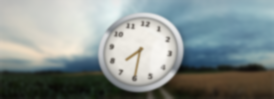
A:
7:30
